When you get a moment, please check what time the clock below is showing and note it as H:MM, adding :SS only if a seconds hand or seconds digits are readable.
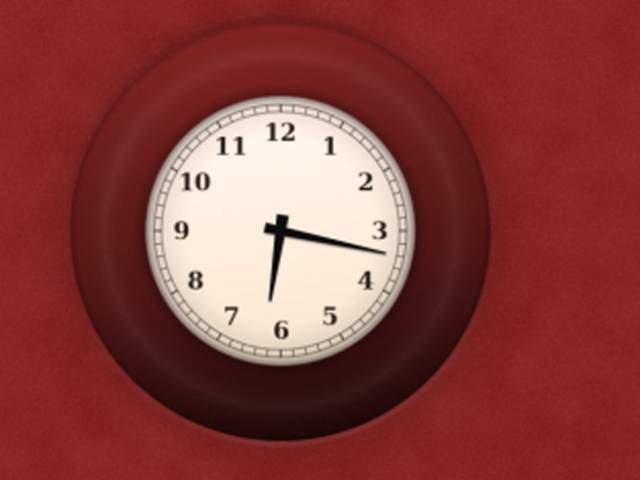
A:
6:17
